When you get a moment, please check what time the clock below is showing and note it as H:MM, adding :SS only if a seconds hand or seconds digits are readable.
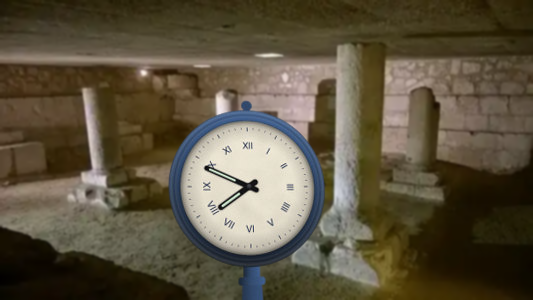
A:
7:49
